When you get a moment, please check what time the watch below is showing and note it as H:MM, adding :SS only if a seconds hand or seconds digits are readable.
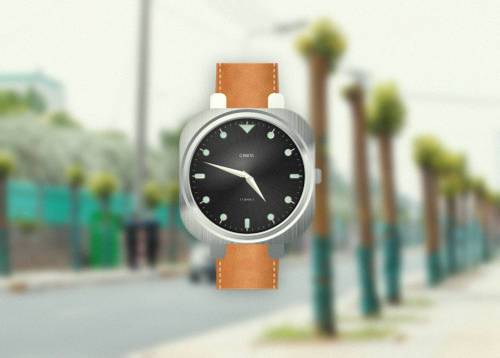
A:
4:48
